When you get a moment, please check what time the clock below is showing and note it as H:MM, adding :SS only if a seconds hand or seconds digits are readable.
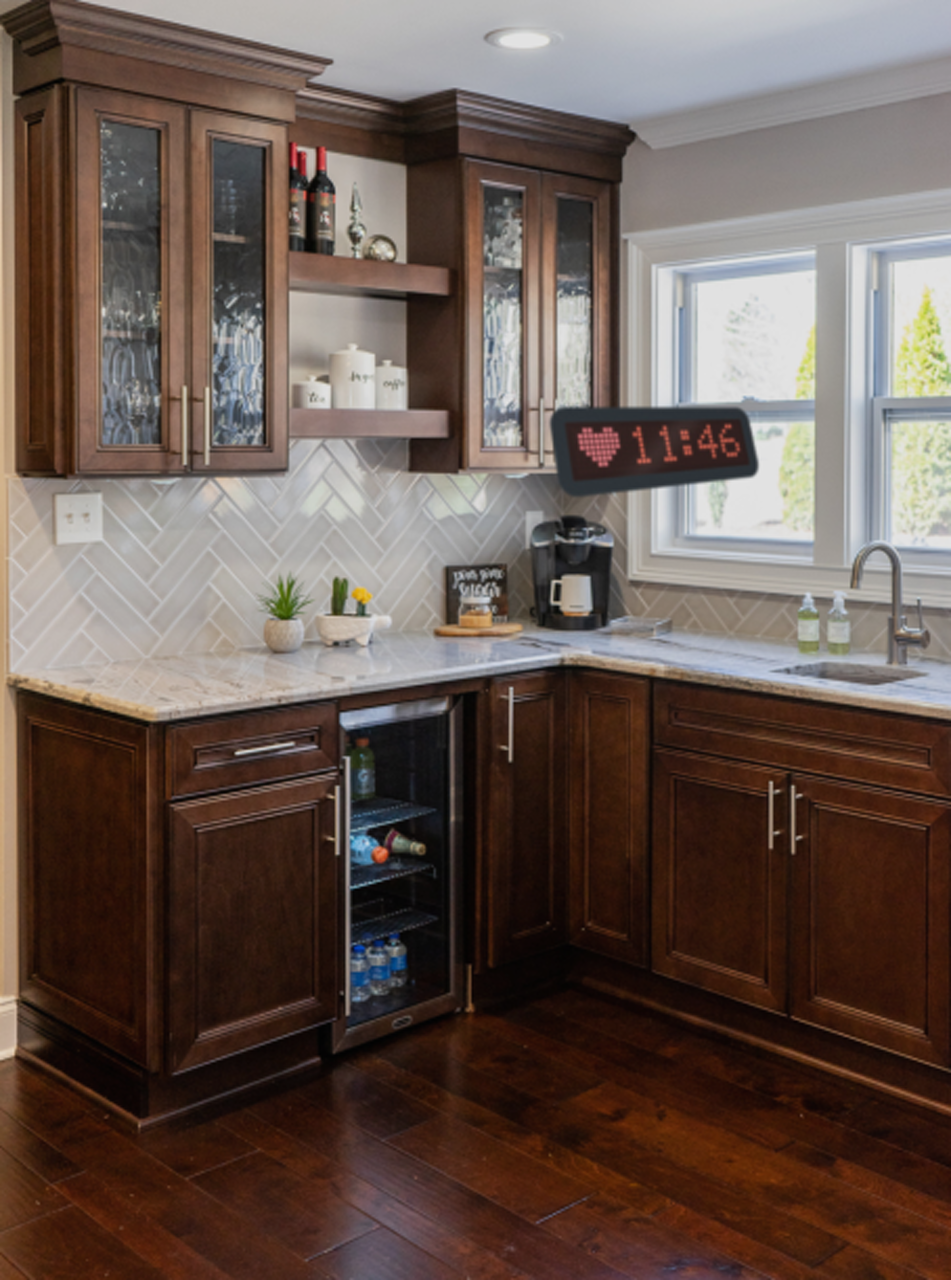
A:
11:46
